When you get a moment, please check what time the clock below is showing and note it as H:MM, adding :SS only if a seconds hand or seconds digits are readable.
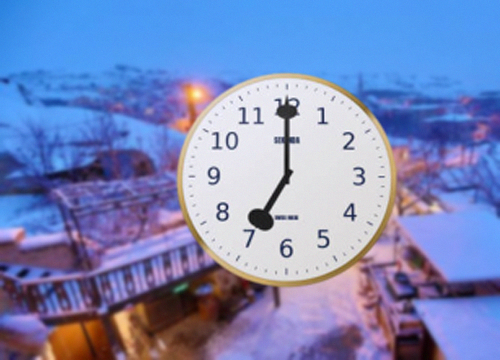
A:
7:00
